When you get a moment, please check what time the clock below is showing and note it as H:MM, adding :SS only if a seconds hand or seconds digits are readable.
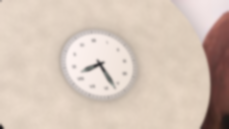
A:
8:27
